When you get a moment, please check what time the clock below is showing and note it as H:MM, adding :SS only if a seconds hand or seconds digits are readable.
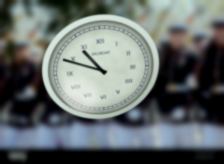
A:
10:49
